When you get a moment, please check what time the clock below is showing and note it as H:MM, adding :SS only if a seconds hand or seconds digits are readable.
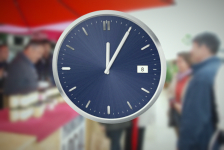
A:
12:05
